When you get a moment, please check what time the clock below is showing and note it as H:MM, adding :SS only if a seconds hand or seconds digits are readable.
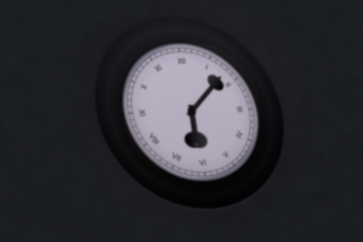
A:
6:08
